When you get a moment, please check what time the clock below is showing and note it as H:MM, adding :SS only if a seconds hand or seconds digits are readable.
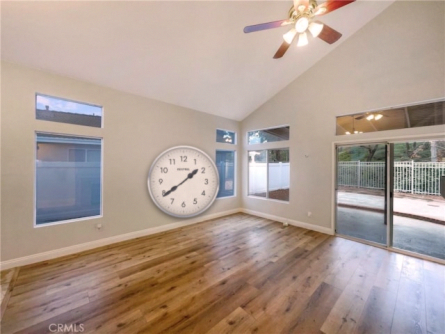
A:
1:39
